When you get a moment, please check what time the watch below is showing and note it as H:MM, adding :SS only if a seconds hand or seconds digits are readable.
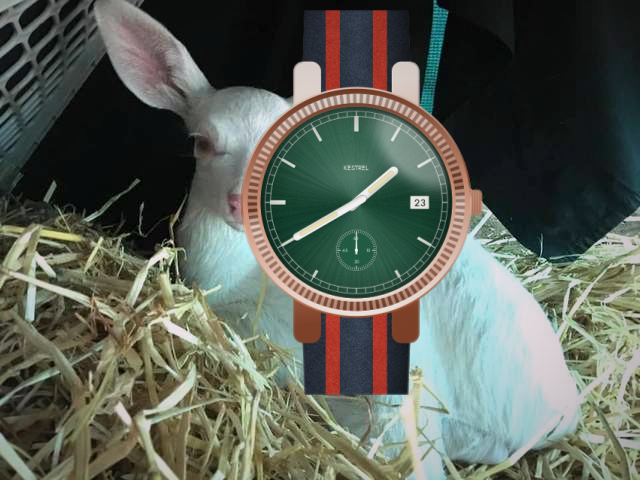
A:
1:40
